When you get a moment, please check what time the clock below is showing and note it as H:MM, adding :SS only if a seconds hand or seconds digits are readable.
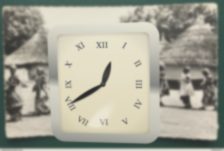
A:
12:40
